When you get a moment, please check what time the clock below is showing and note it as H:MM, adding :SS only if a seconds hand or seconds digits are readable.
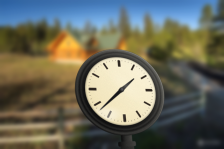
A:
1:38
